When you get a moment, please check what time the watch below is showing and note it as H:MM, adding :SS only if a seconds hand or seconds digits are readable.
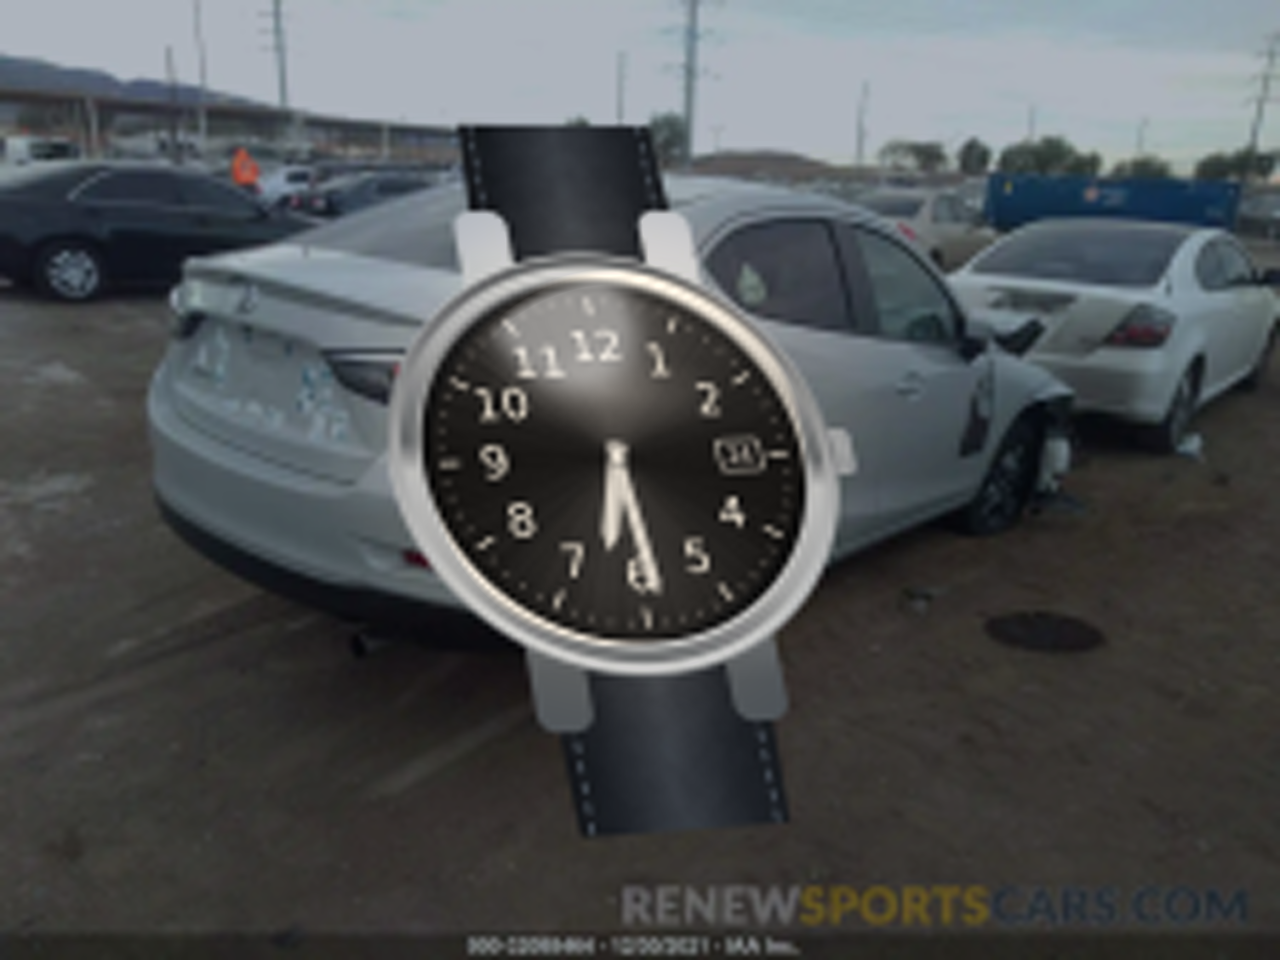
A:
6:29
